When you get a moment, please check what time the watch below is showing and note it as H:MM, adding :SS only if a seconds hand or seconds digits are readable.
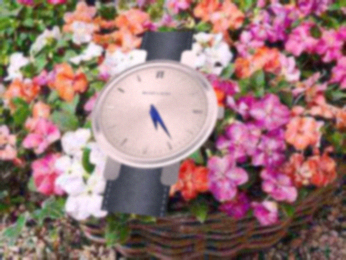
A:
5:24
